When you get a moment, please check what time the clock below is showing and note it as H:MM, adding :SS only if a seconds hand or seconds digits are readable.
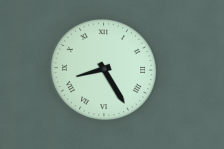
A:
8:25
